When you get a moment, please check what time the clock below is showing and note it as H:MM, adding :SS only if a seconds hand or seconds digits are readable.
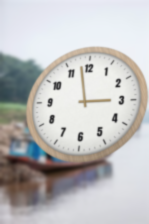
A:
2:58
